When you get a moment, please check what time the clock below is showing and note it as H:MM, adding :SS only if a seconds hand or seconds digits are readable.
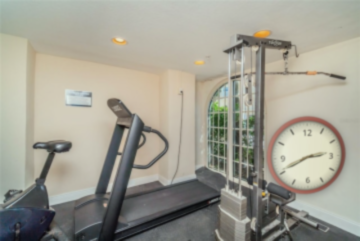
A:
2:41
